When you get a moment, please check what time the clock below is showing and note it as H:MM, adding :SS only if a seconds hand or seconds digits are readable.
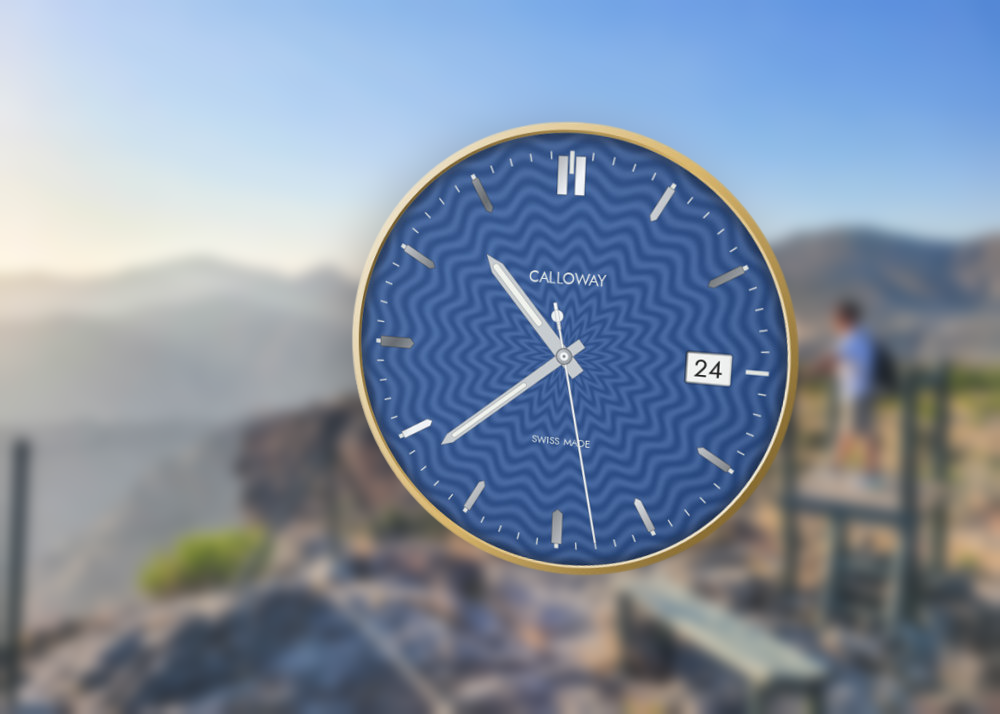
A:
10:38:28
